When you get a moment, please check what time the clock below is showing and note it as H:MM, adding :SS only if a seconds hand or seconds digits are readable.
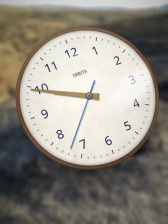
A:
9:49:37
